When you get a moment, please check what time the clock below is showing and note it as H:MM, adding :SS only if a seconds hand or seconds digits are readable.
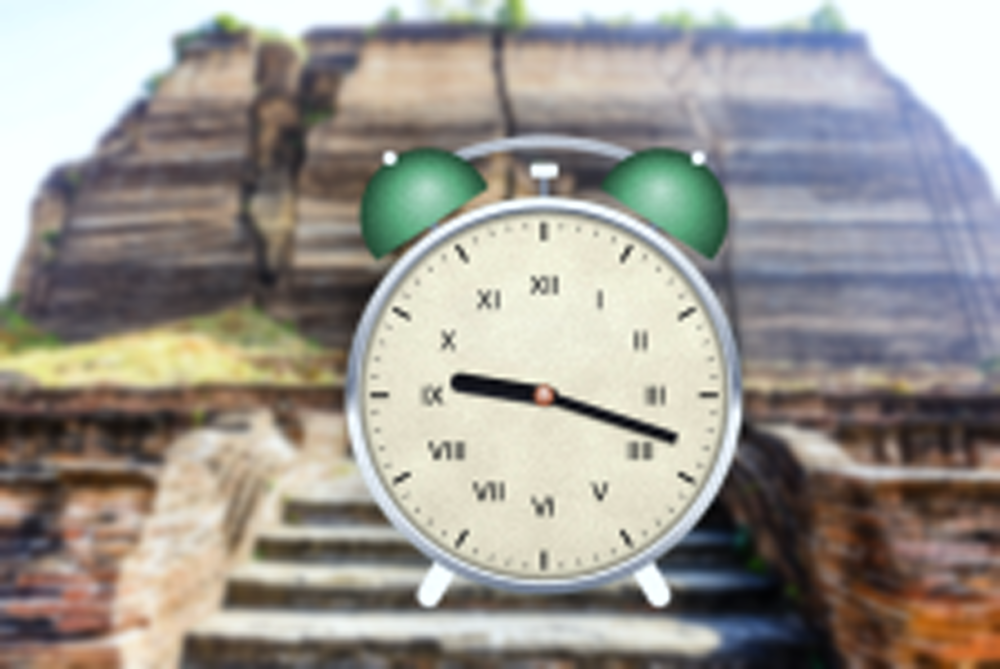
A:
9:18
